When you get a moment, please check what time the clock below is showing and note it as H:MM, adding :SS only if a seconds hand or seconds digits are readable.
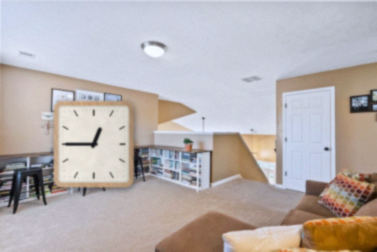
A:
12:45
